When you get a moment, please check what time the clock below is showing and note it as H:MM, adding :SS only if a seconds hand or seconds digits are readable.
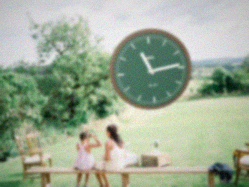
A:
11:14
